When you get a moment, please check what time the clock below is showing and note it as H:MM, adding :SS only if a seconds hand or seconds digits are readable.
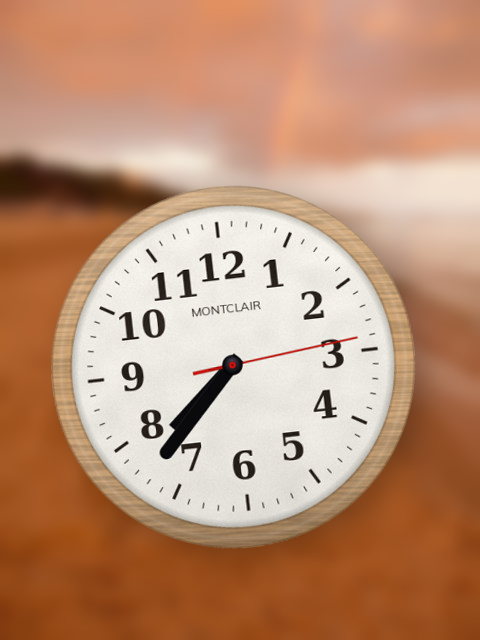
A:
7:37:14
